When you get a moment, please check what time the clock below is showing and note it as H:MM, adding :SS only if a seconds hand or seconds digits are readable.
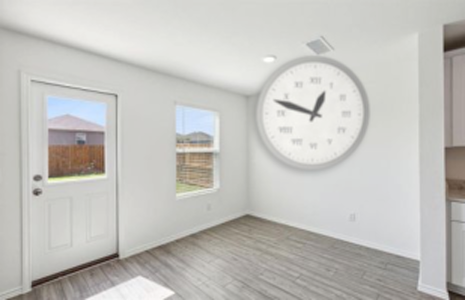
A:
12:48
